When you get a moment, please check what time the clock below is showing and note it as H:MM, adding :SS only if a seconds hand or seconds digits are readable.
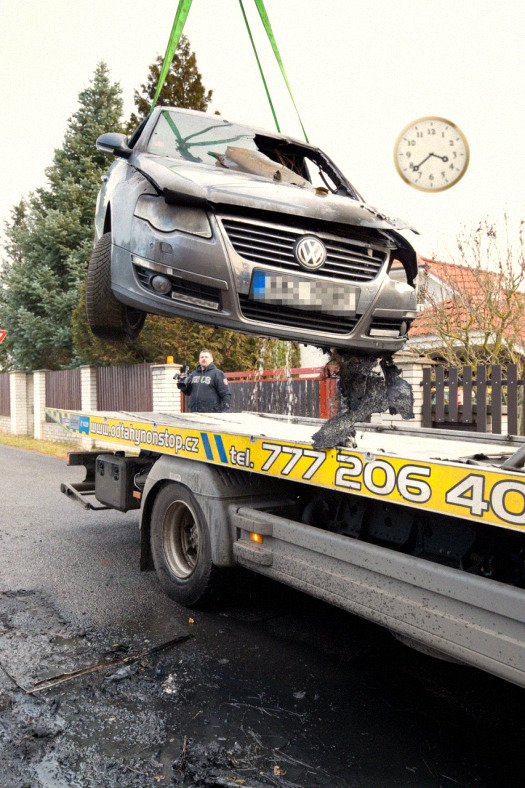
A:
3:38
